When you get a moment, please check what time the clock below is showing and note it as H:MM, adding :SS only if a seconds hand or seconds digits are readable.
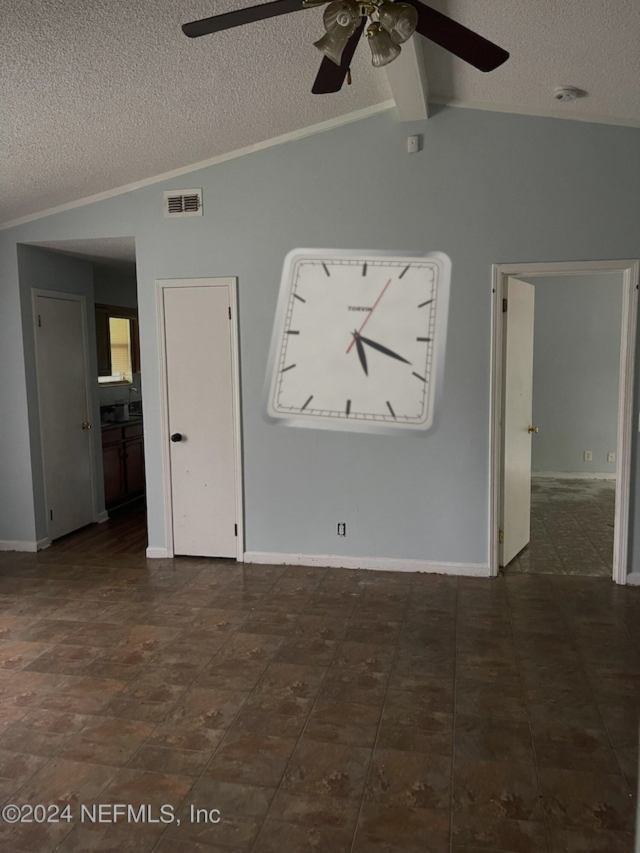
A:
5:19:04
